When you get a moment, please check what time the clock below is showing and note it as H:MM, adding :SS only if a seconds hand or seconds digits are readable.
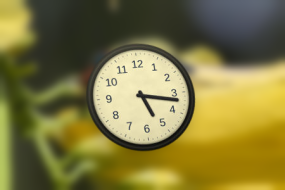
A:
5:17
